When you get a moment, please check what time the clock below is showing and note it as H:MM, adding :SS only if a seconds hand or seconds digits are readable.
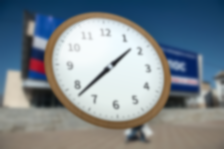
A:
1:38
